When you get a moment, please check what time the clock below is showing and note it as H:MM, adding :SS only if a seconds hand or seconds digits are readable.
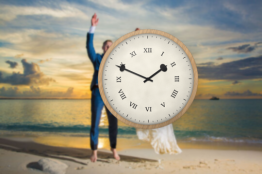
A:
1:49
